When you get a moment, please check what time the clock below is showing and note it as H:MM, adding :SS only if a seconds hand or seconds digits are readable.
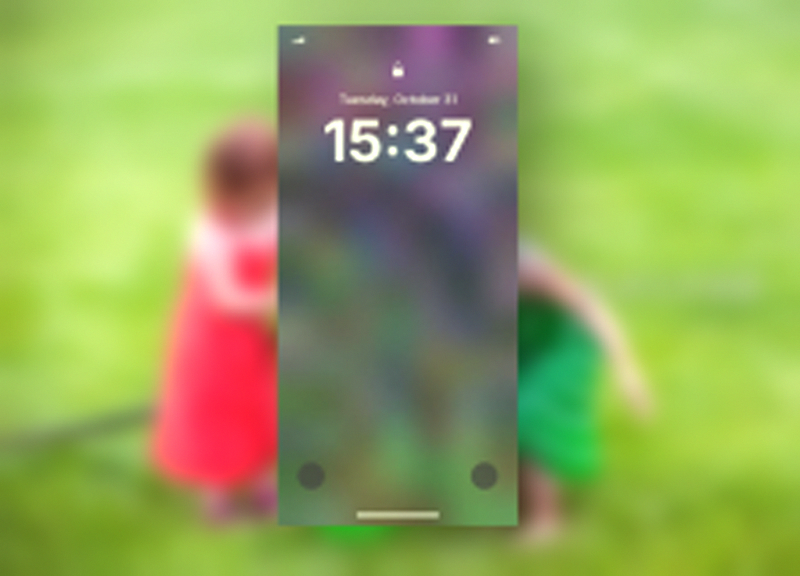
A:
15:37
